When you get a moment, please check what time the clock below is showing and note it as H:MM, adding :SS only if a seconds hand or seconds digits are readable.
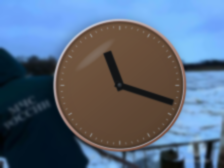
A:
11:18
